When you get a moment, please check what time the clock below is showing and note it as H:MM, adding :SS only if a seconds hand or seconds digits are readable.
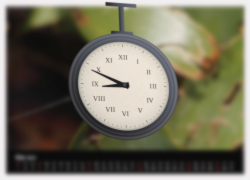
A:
8:49
